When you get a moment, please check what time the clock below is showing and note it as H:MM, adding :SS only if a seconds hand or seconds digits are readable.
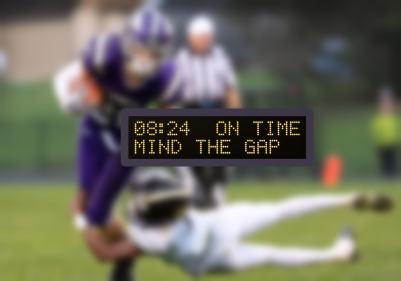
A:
8:24
